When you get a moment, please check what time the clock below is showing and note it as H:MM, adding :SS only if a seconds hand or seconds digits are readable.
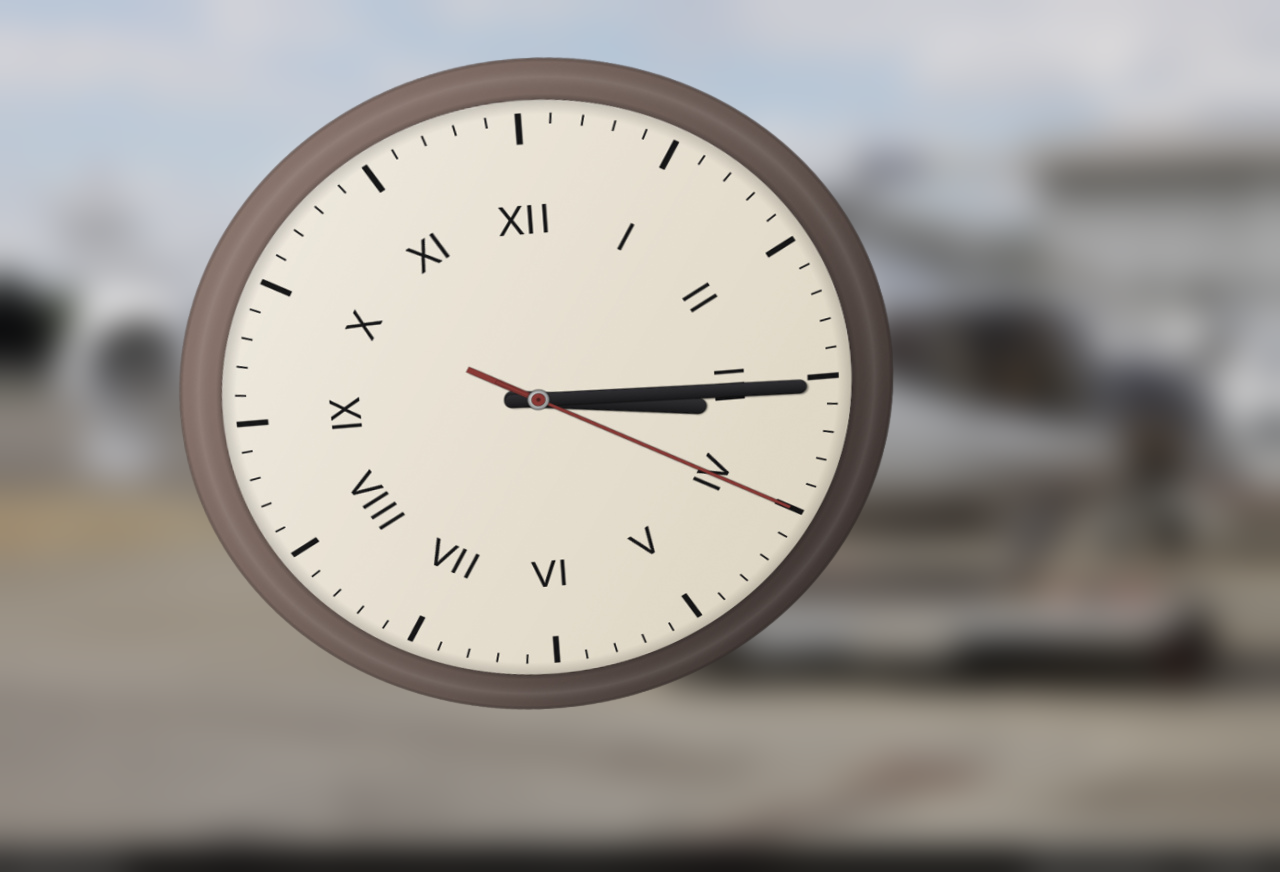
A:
3:15:20
